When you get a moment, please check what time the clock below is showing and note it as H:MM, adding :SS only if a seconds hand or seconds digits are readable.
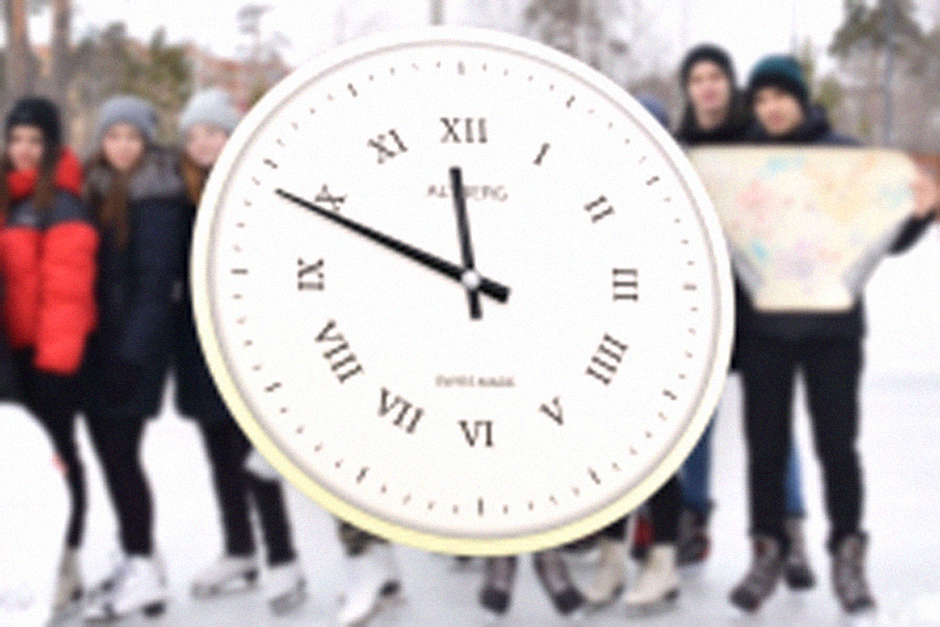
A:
11:49
